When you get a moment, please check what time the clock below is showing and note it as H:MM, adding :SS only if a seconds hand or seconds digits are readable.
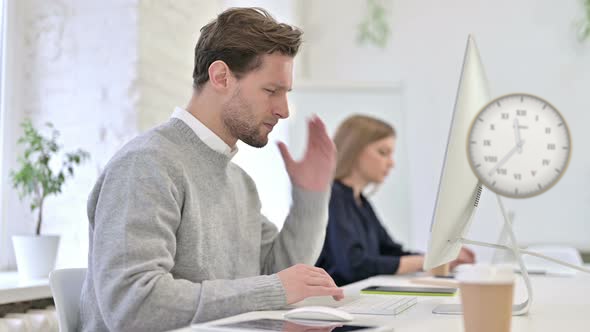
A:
11:37
